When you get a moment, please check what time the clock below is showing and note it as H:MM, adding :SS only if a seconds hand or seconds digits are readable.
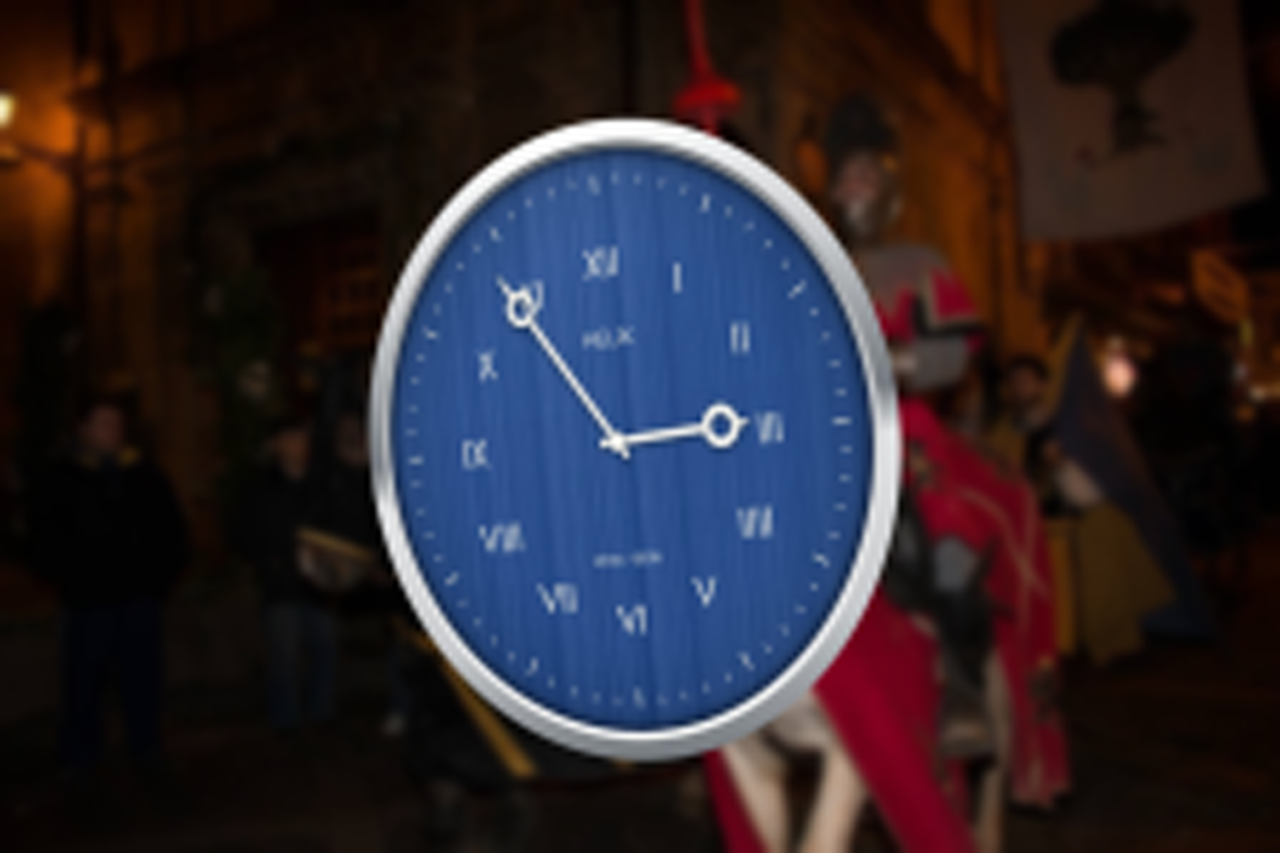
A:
2:54
